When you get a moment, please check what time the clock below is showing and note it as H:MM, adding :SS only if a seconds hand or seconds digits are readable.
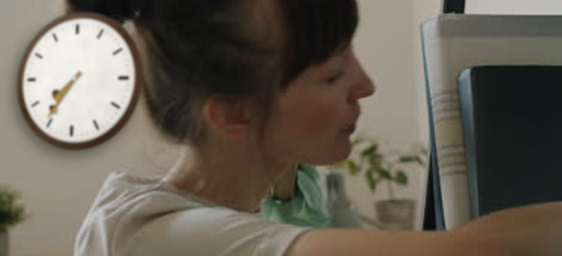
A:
7:36
